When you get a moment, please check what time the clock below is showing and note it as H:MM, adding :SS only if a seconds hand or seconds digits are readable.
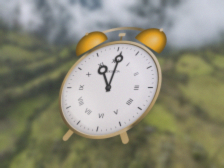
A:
11:01
